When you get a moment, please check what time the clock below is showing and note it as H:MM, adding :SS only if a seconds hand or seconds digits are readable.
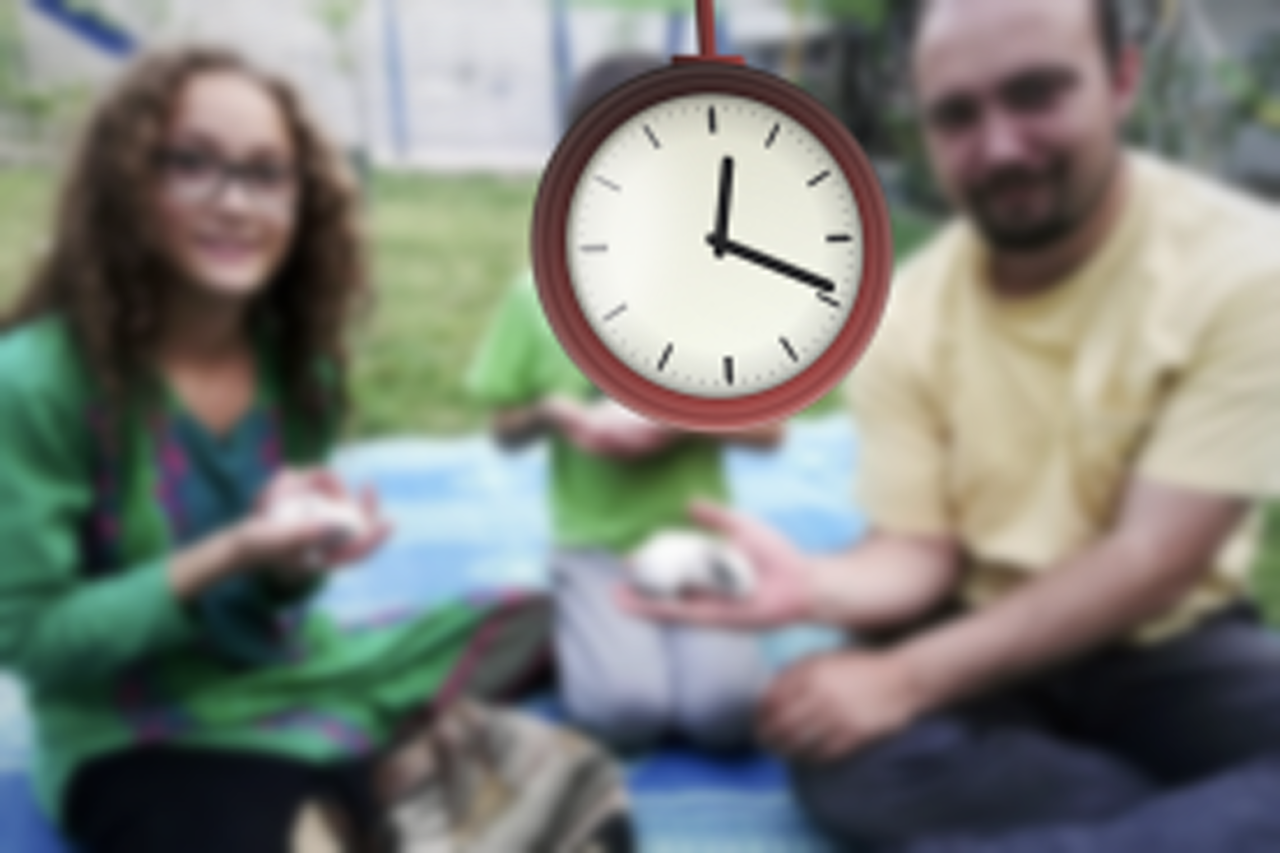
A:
12:19
